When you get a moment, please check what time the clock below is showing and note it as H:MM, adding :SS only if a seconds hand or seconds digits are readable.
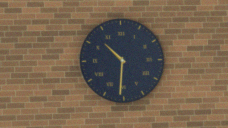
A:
10:31
